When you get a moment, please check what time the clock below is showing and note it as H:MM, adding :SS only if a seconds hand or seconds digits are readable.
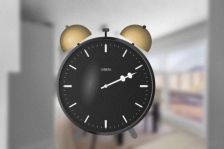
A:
2:11
